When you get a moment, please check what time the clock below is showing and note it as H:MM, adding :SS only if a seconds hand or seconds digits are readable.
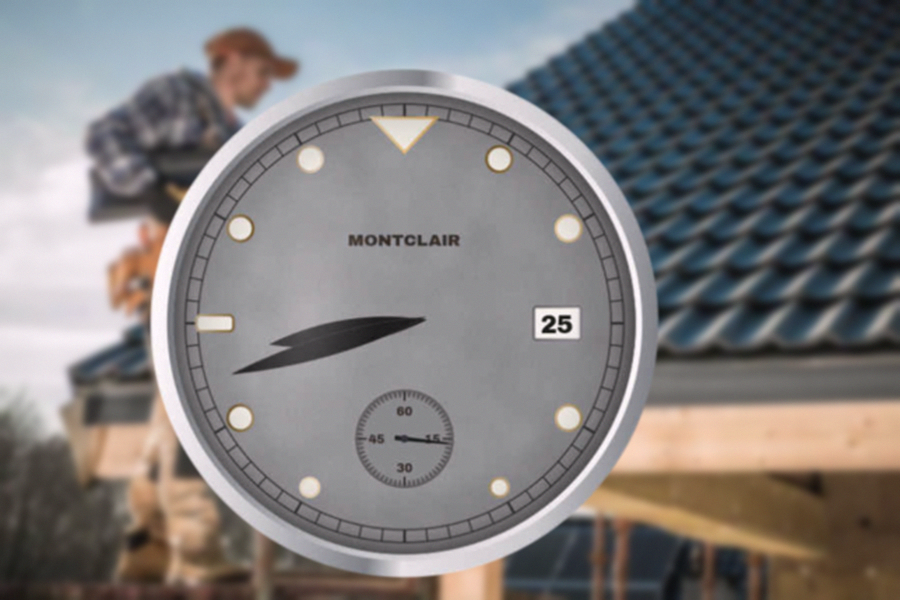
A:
8:42:16
